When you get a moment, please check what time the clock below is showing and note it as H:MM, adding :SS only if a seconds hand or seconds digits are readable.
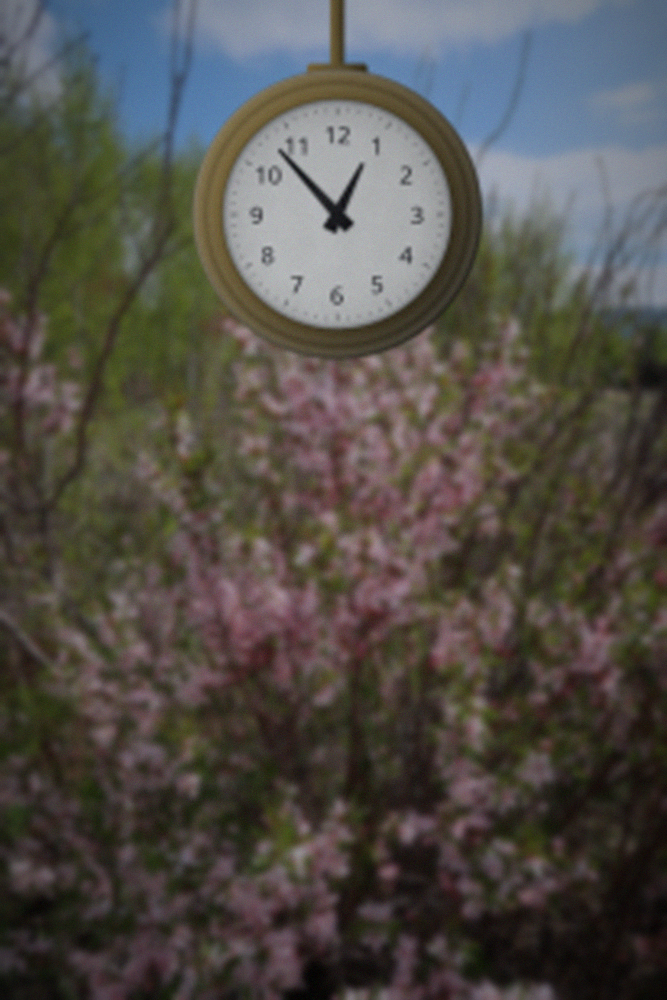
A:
12:53
